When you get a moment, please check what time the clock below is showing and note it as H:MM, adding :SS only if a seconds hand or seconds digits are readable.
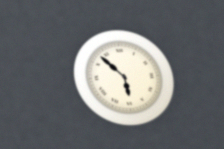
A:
5:53
